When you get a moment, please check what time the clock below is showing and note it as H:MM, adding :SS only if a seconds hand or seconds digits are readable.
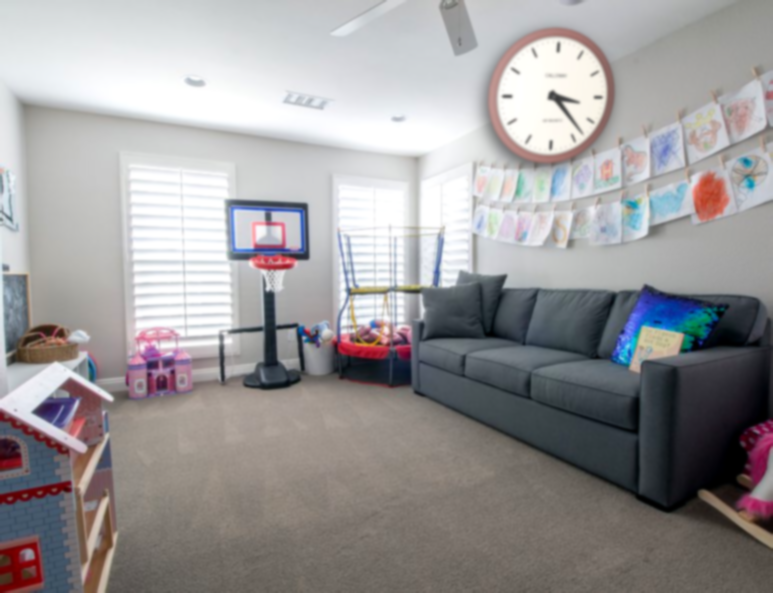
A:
3:23
